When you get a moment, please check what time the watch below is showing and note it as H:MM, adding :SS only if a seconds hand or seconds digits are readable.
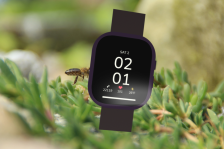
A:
2:01
